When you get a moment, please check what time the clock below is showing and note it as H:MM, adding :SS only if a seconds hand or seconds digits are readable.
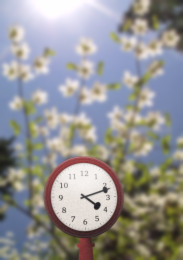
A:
4:12
